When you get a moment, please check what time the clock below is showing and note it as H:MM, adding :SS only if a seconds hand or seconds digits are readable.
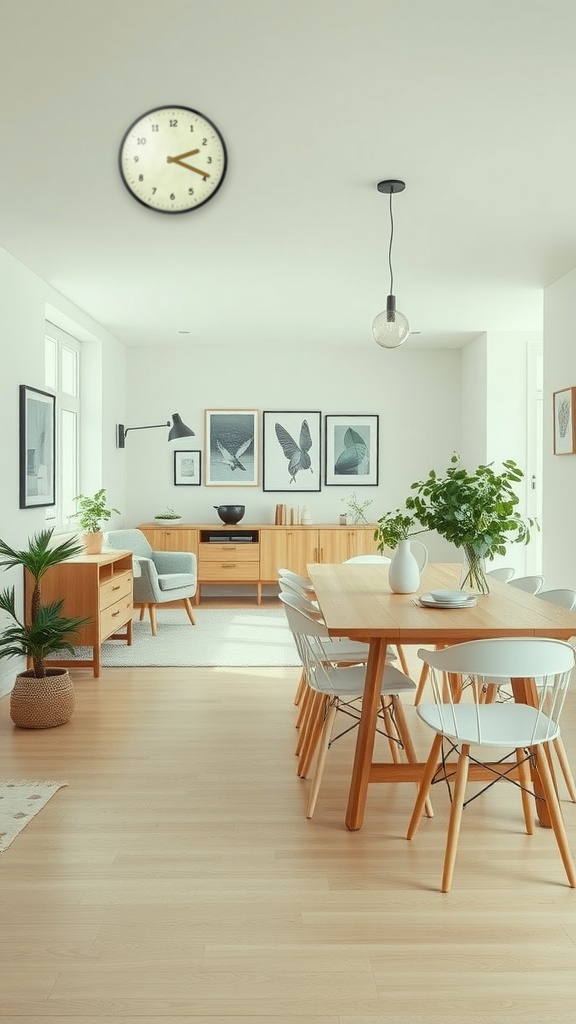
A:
2:19
